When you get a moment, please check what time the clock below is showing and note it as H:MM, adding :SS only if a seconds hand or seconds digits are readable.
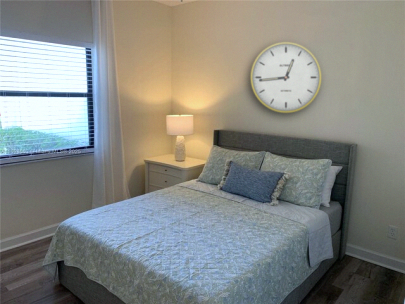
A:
12:44
